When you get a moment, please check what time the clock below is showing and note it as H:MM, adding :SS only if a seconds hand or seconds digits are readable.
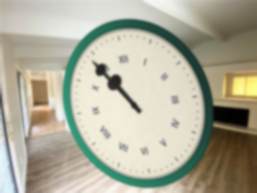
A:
10:54
